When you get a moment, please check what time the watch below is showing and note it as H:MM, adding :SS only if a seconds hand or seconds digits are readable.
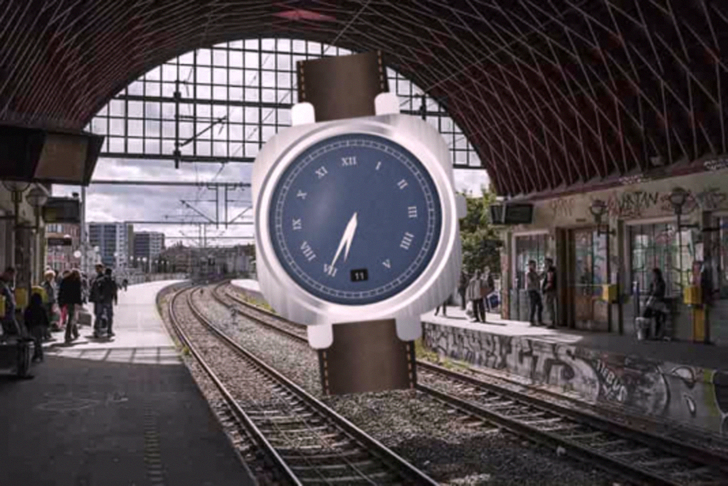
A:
6:35
